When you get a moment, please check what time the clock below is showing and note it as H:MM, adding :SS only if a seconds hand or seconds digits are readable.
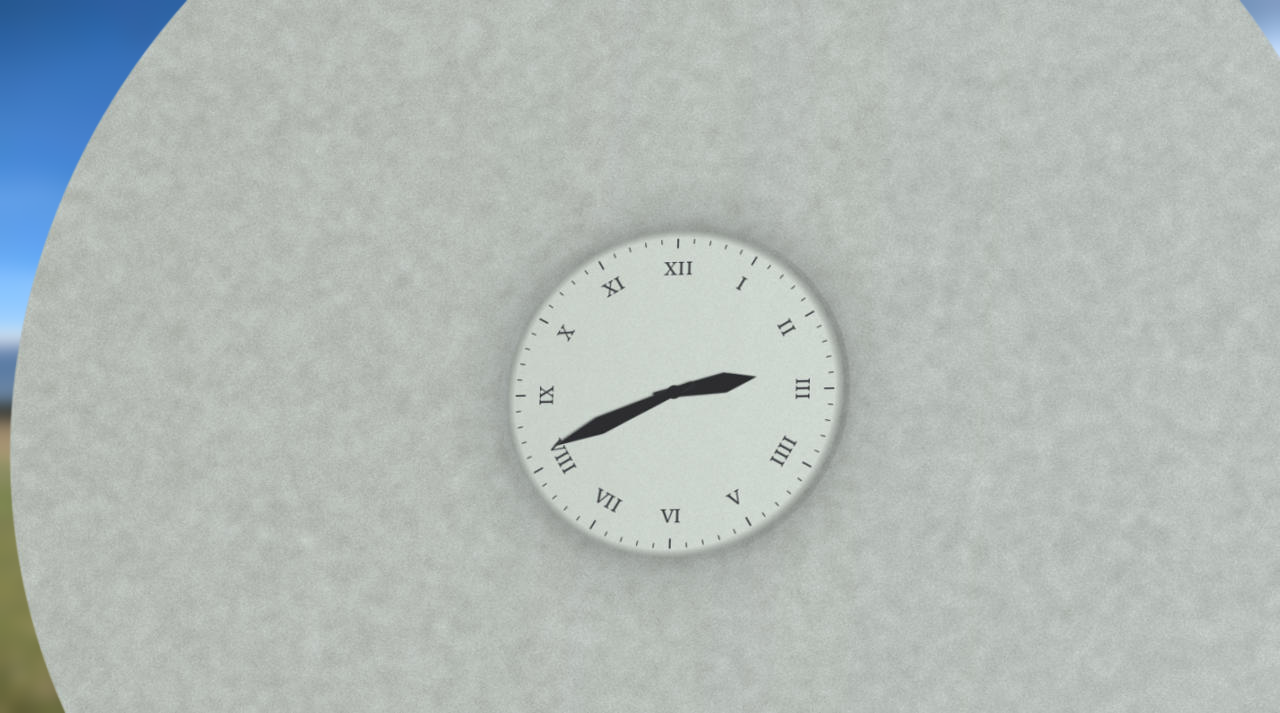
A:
2:41
